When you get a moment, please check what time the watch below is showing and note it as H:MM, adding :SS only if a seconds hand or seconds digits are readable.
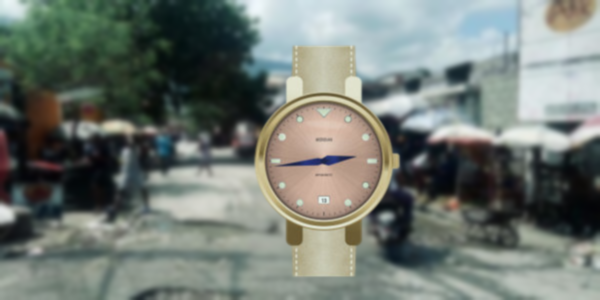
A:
2:44
